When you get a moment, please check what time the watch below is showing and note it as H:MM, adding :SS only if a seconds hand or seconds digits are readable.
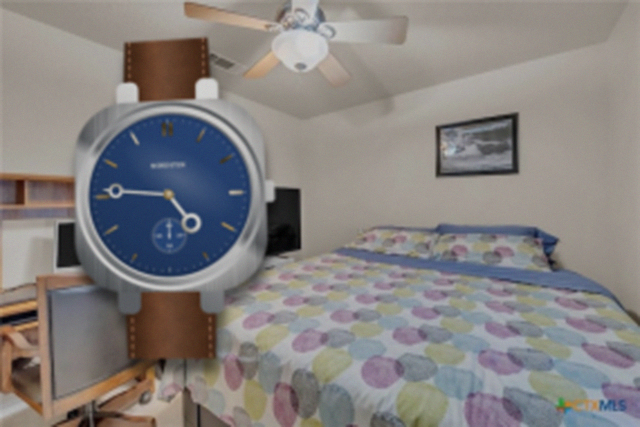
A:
4:46
